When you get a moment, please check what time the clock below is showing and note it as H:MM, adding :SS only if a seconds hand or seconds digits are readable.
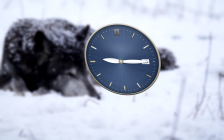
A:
9:15
